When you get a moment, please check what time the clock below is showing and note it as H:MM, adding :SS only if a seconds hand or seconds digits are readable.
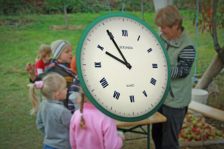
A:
9:55
